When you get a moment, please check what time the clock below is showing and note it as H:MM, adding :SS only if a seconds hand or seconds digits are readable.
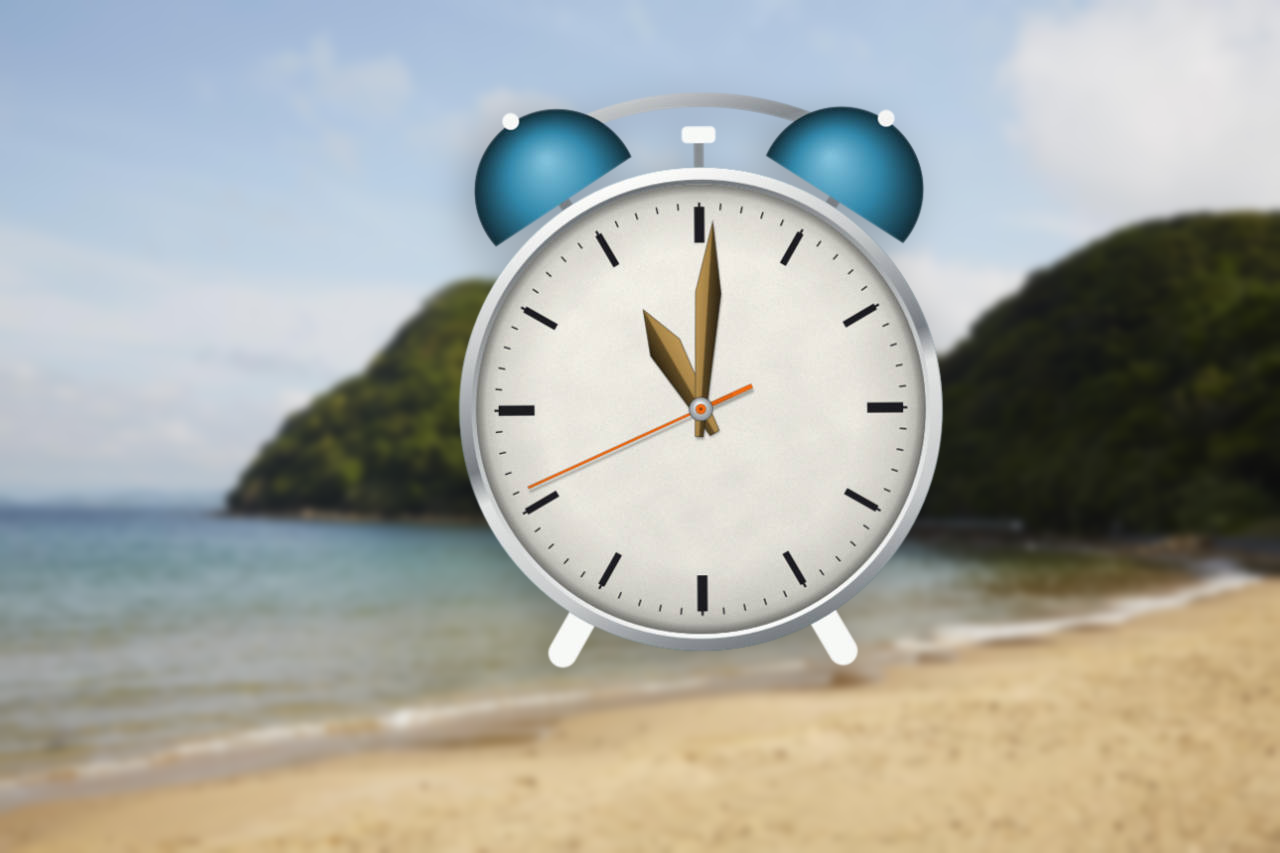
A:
11:00:41
